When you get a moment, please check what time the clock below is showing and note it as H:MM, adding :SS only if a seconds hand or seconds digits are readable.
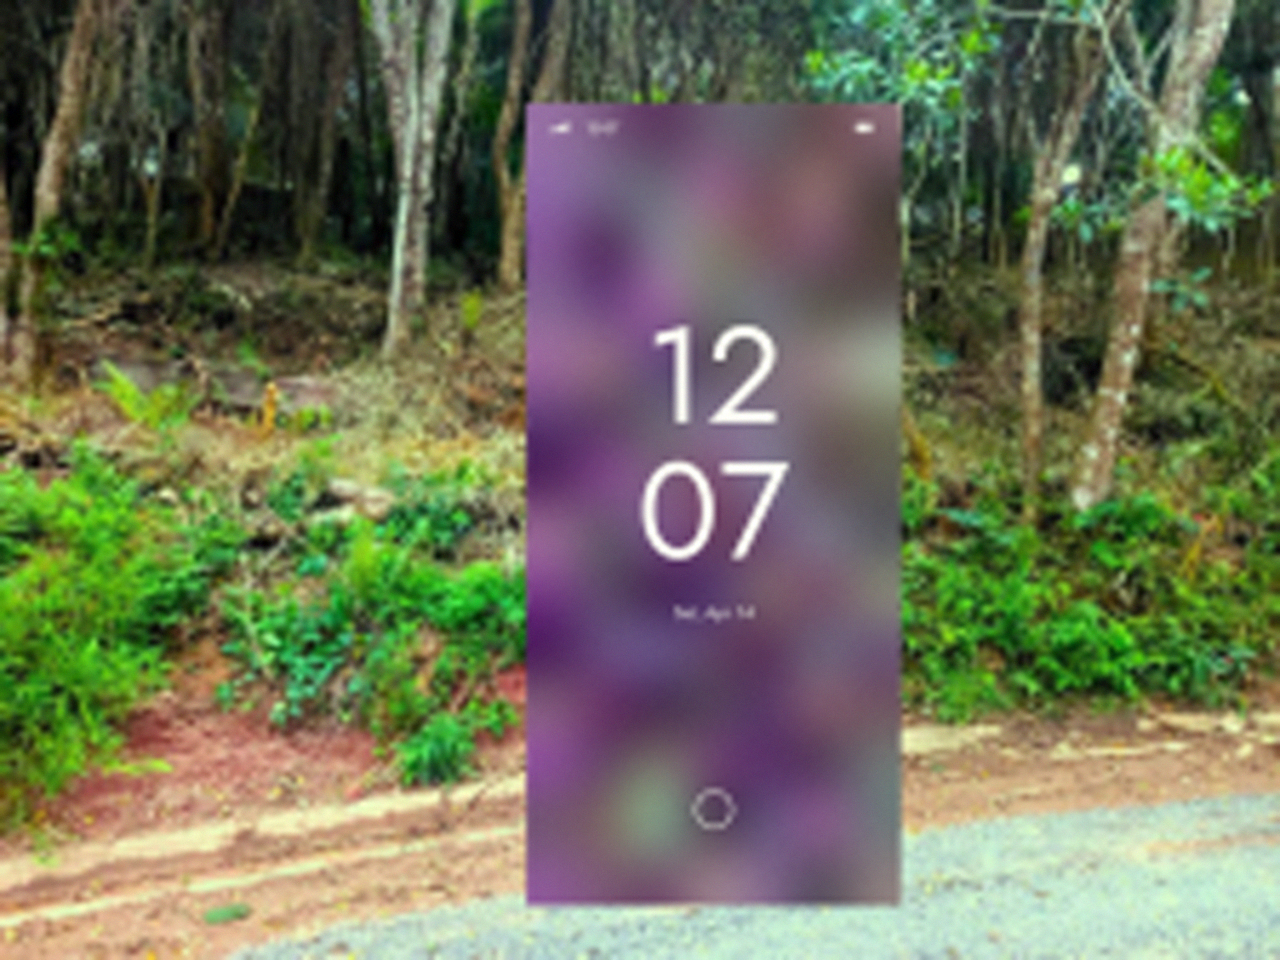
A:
12:07
